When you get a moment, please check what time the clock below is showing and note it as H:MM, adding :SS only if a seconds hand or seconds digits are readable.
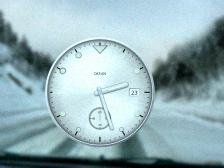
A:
2:27
